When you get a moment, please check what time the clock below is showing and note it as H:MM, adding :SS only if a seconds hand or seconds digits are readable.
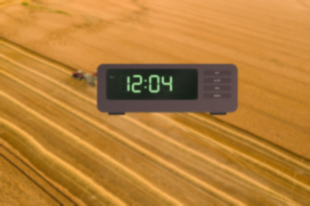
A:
12:04
